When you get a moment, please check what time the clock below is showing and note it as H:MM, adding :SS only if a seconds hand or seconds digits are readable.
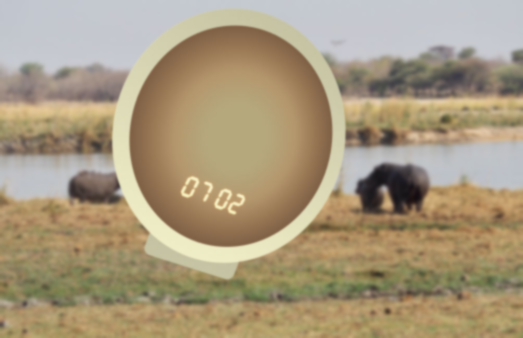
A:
7:02
